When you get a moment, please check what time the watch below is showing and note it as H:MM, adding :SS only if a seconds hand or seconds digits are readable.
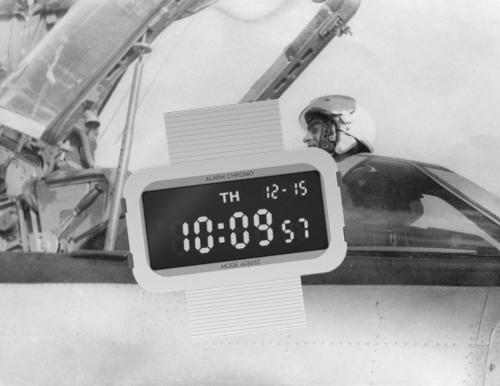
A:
10:09:57
